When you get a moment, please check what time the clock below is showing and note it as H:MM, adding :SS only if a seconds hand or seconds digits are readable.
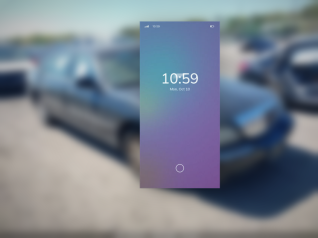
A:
10:59
